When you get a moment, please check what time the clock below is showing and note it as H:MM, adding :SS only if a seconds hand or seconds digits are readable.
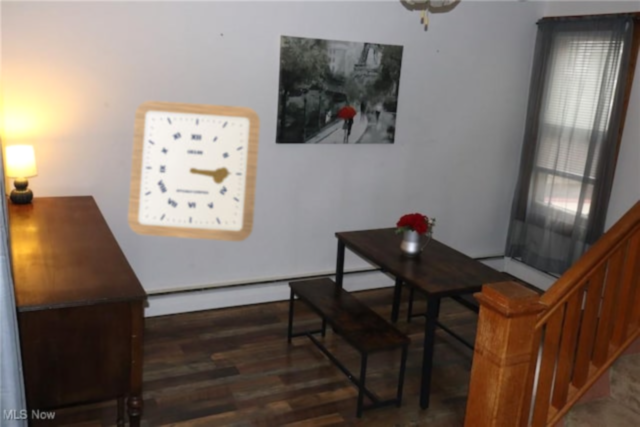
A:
3:15
